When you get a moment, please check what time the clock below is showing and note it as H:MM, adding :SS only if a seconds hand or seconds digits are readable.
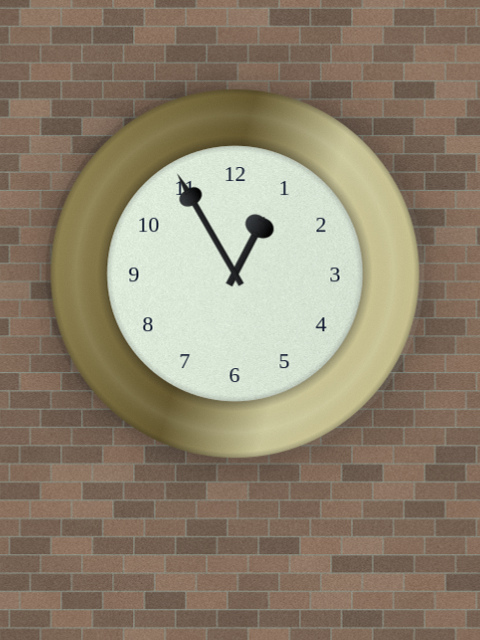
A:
12:55
